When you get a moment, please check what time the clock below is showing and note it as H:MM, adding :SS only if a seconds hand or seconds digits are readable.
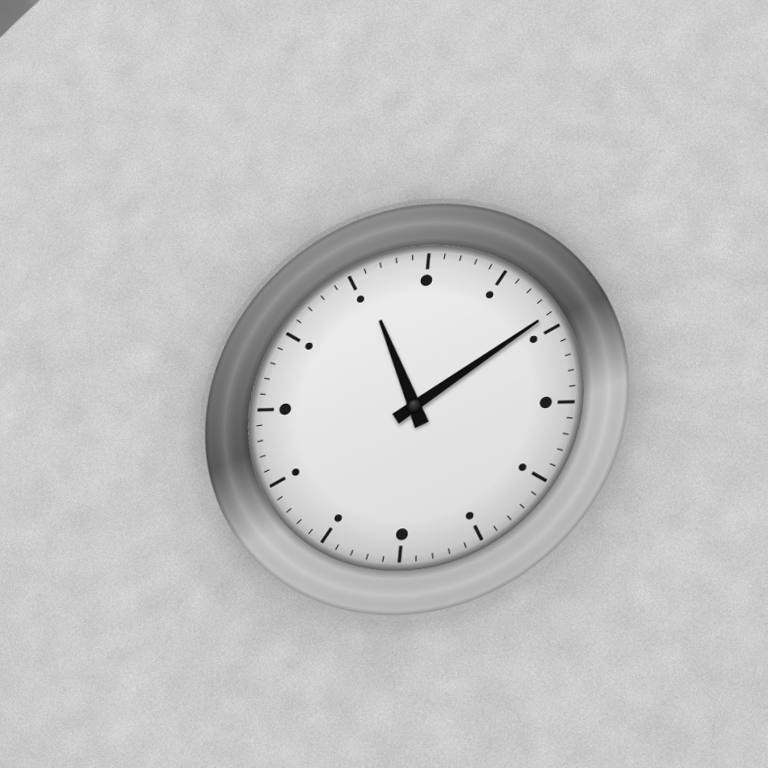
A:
11:09
